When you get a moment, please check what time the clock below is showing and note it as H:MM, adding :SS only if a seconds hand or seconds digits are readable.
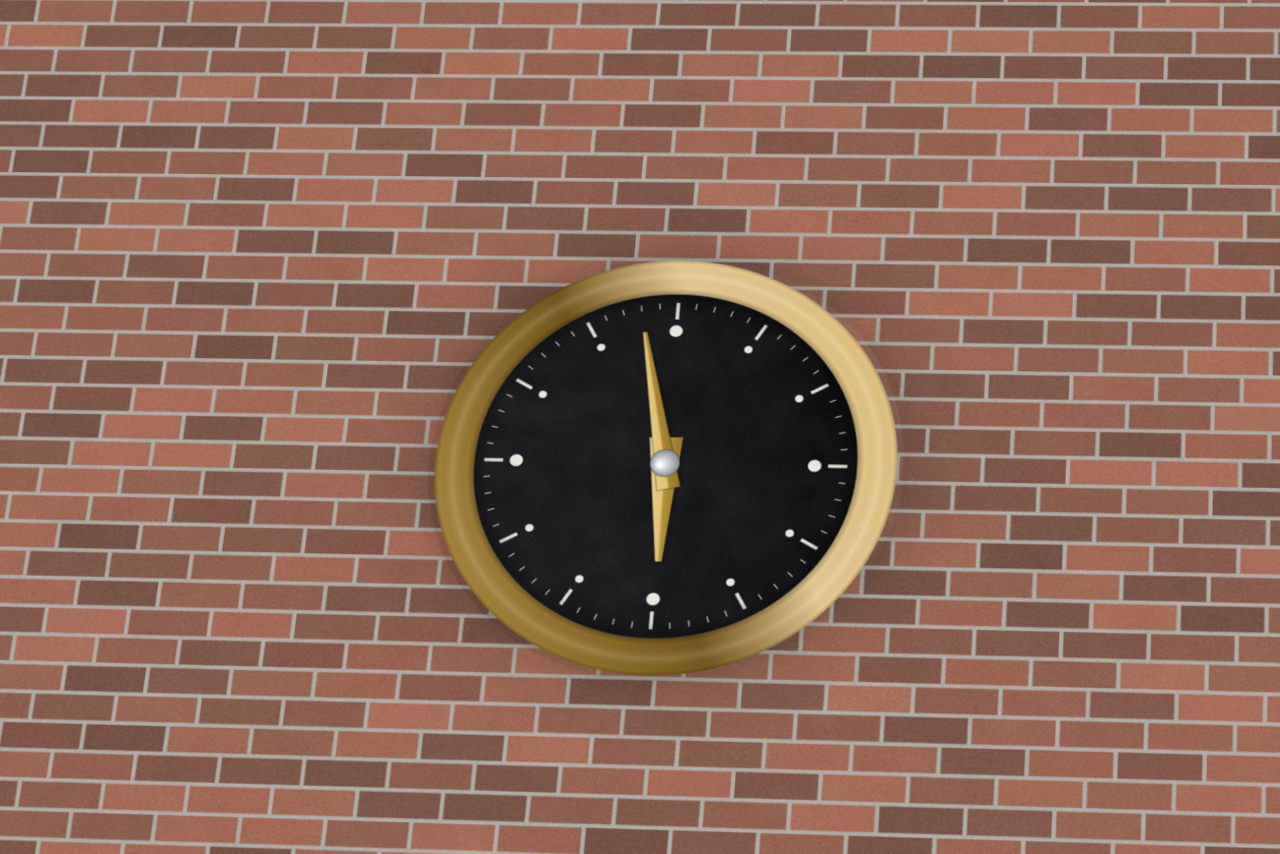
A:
5:58
